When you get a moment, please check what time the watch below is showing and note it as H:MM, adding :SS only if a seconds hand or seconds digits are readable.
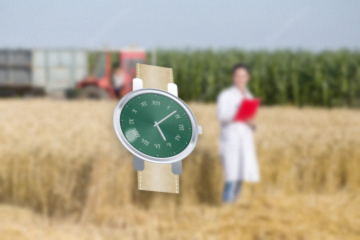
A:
5:08
